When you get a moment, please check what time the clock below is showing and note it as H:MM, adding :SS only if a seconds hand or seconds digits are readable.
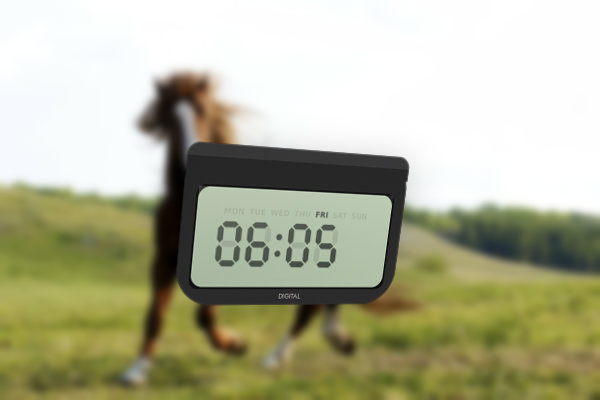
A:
6:05
